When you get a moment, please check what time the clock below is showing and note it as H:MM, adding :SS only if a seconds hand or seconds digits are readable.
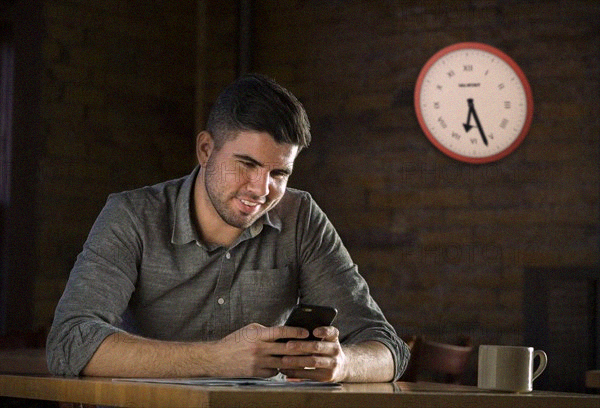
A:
6:27
